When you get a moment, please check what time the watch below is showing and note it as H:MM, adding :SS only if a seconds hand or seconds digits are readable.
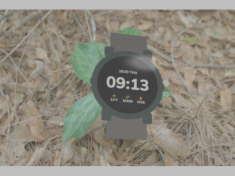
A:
9:13
